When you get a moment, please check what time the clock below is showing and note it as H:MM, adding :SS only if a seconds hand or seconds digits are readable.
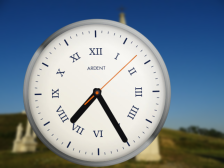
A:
7:25:08
